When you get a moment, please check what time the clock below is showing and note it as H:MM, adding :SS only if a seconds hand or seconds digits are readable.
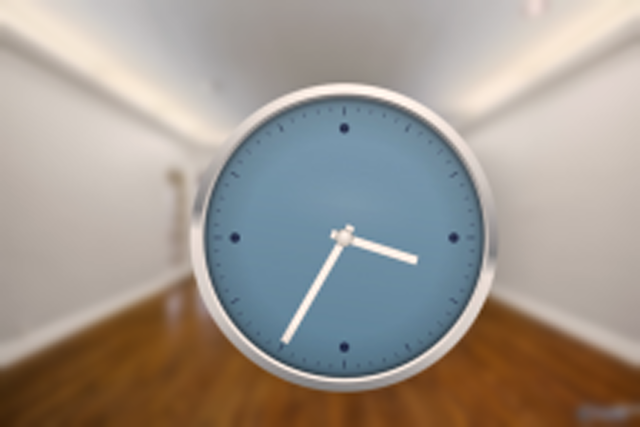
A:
3:35
